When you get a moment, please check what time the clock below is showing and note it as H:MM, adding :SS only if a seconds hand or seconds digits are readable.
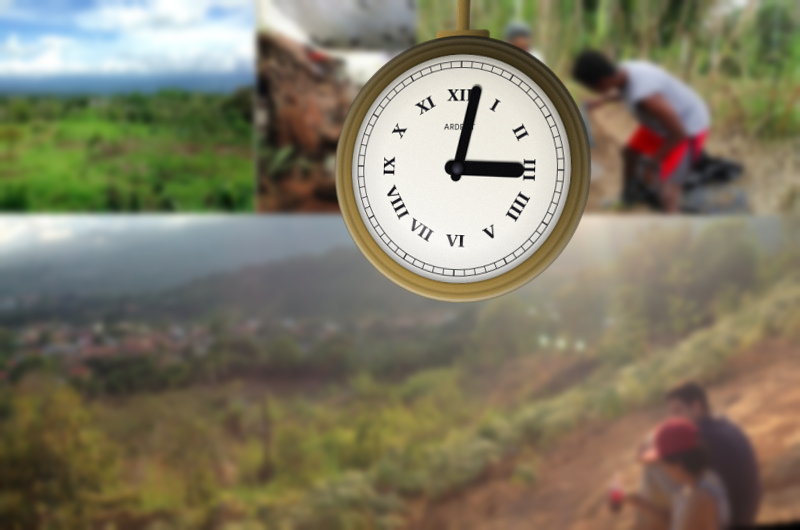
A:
3:02
